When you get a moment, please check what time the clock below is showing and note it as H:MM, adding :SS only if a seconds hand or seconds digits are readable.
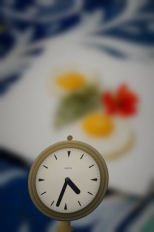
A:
4:33
